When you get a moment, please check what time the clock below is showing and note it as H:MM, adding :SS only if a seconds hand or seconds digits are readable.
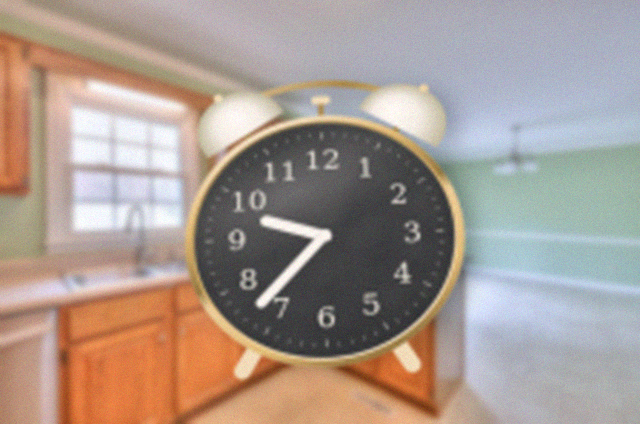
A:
9:37
